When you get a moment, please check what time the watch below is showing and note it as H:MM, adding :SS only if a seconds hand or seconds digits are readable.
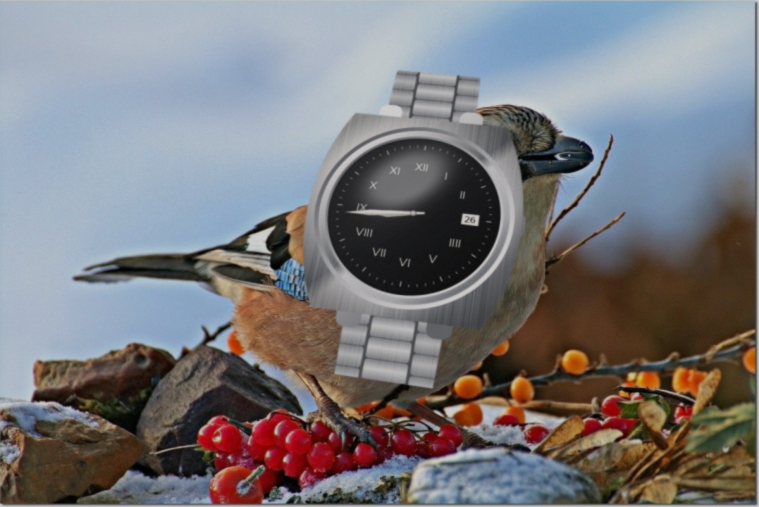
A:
8:44
